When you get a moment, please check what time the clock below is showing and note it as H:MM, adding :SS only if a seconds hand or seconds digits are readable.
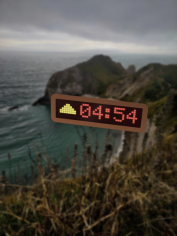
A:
4:54
